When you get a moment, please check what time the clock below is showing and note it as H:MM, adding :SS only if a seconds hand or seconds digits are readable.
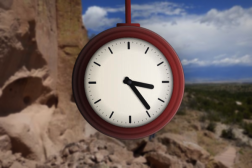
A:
3:24
